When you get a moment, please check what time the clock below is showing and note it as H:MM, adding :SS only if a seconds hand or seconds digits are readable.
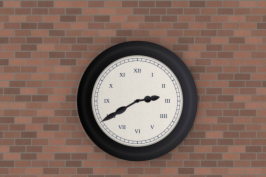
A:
2:40
